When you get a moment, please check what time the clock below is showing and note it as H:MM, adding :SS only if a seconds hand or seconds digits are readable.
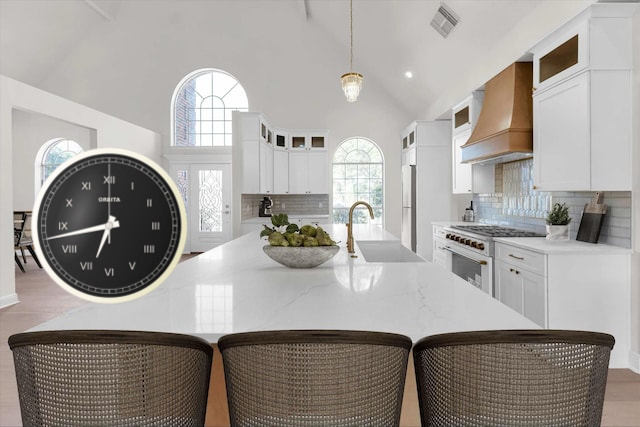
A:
6:43:00
